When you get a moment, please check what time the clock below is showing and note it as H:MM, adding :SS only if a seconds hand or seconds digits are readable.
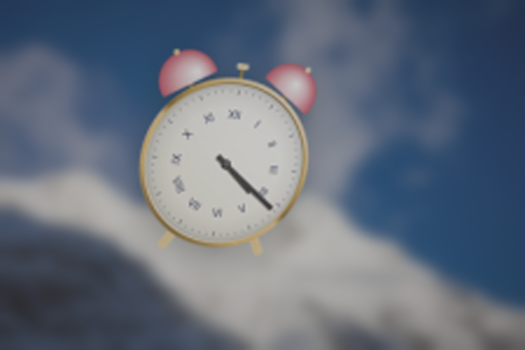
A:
4:21
